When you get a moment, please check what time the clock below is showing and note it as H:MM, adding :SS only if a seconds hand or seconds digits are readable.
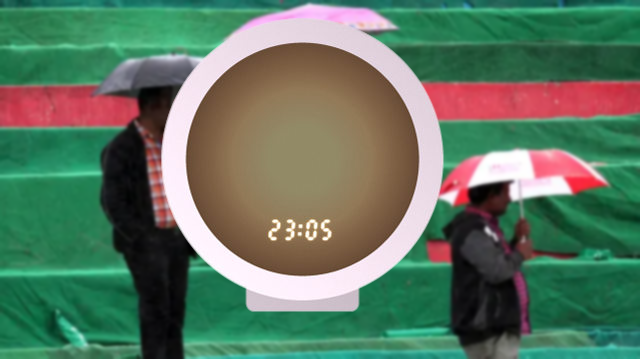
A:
23:05
